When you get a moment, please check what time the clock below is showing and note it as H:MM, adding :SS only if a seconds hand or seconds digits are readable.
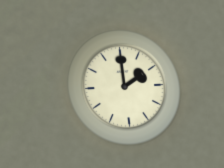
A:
2:00
